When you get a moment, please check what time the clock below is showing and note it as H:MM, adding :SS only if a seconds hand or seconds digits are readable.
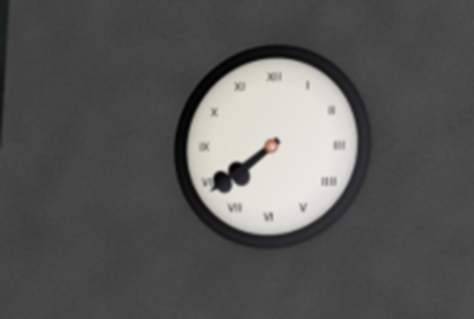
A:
7:39
